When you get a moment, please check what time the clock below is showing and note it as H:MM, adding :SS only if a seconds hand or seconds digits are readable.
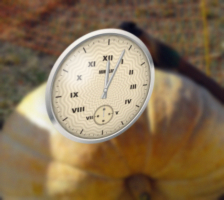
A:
12:04
